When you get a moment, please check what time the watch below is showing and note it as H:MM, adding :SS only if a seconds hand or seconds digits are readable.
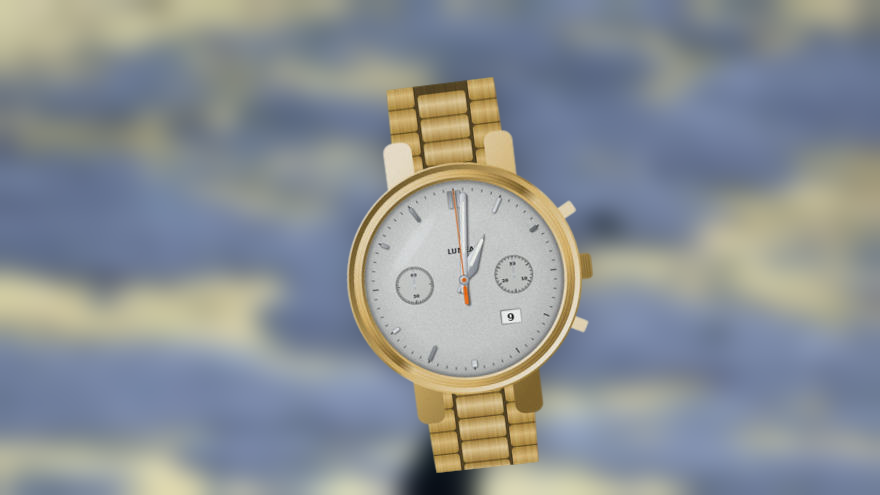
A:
1:01
